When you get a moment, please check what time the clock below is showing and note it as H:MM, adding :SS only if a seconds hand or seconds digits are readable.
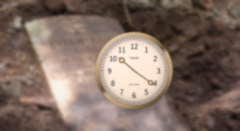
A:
10:21
